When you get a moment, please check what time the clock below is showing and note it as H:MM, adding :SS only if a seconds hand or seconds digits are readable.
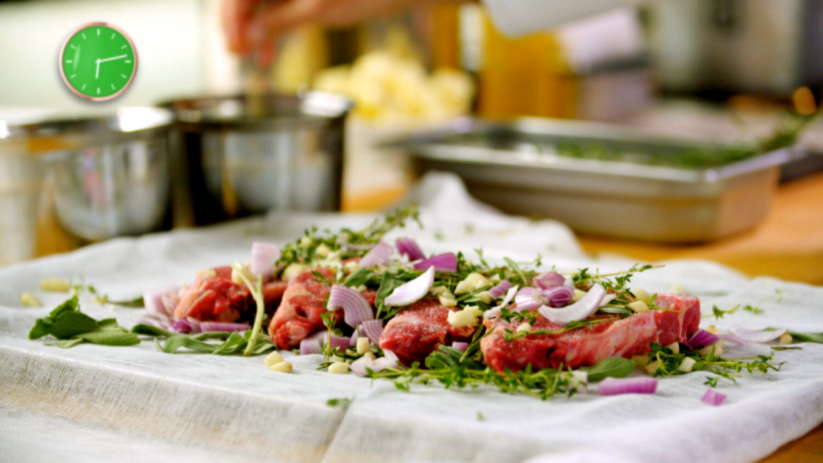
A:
6:13
